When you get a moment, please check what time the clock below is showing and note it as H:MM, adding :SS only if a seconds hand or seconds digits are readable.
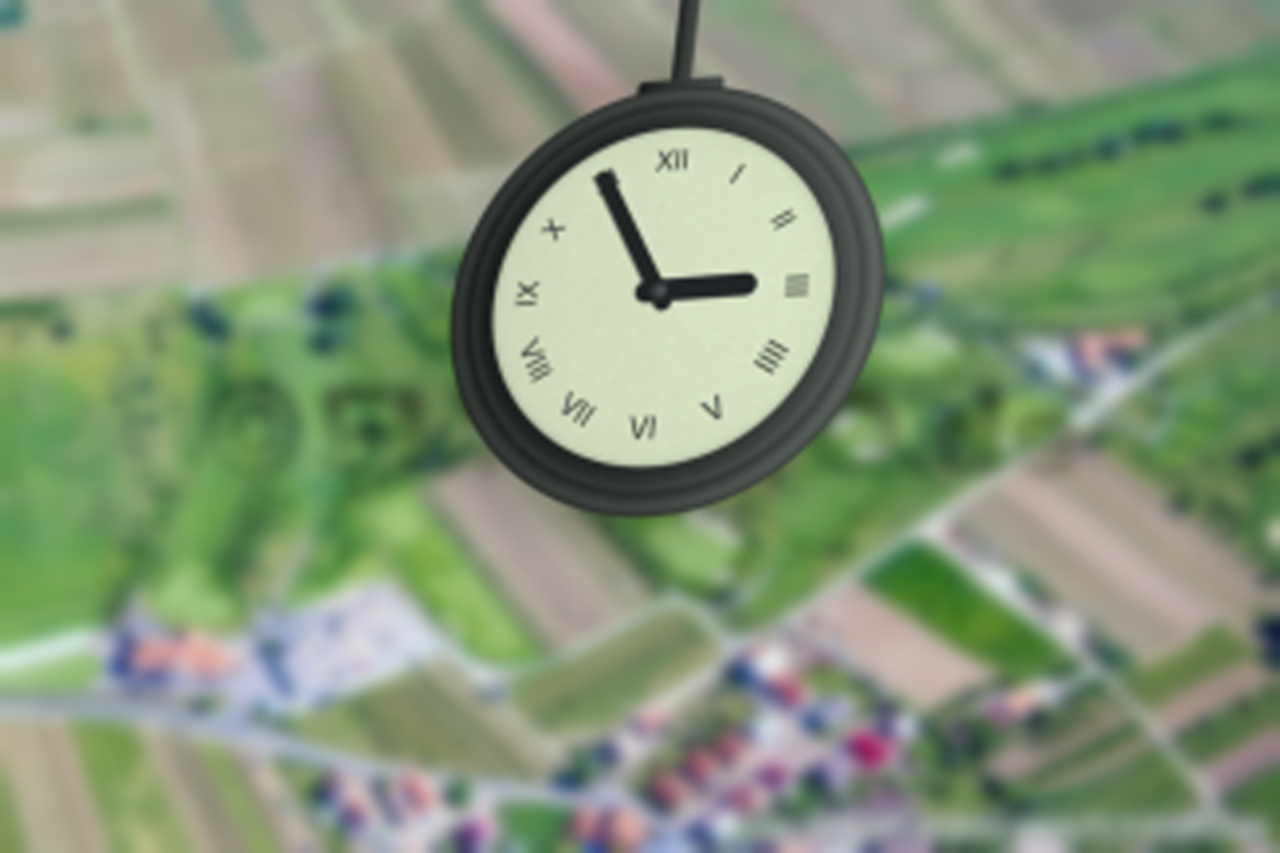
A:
2:55
